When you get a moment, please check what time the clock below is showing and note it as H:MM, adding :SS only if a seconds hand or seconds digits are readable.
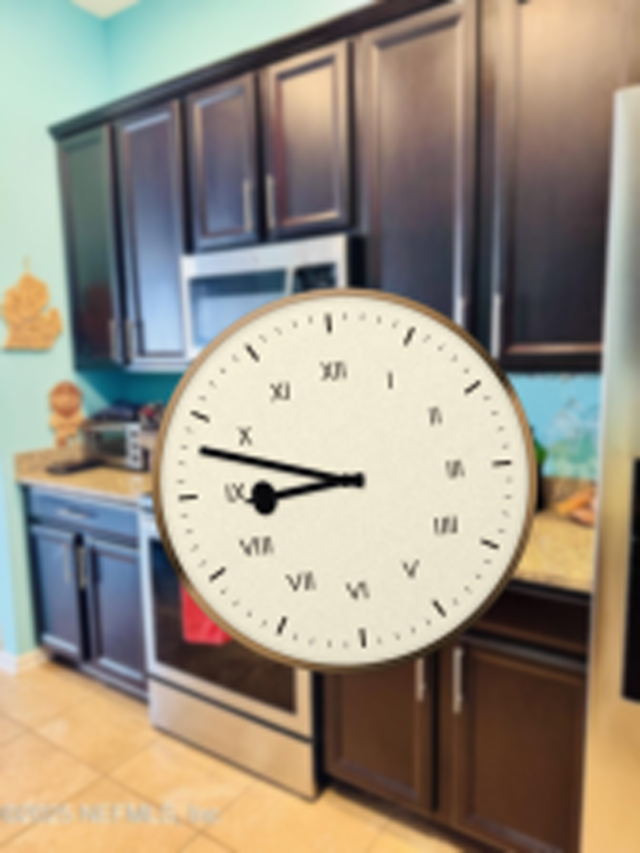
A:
8:48
